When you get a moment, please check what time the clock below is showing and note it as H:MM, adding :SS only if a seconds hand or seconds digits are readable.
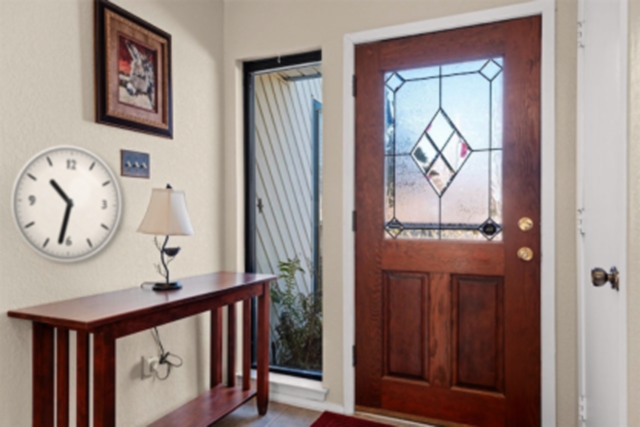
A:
10:32
